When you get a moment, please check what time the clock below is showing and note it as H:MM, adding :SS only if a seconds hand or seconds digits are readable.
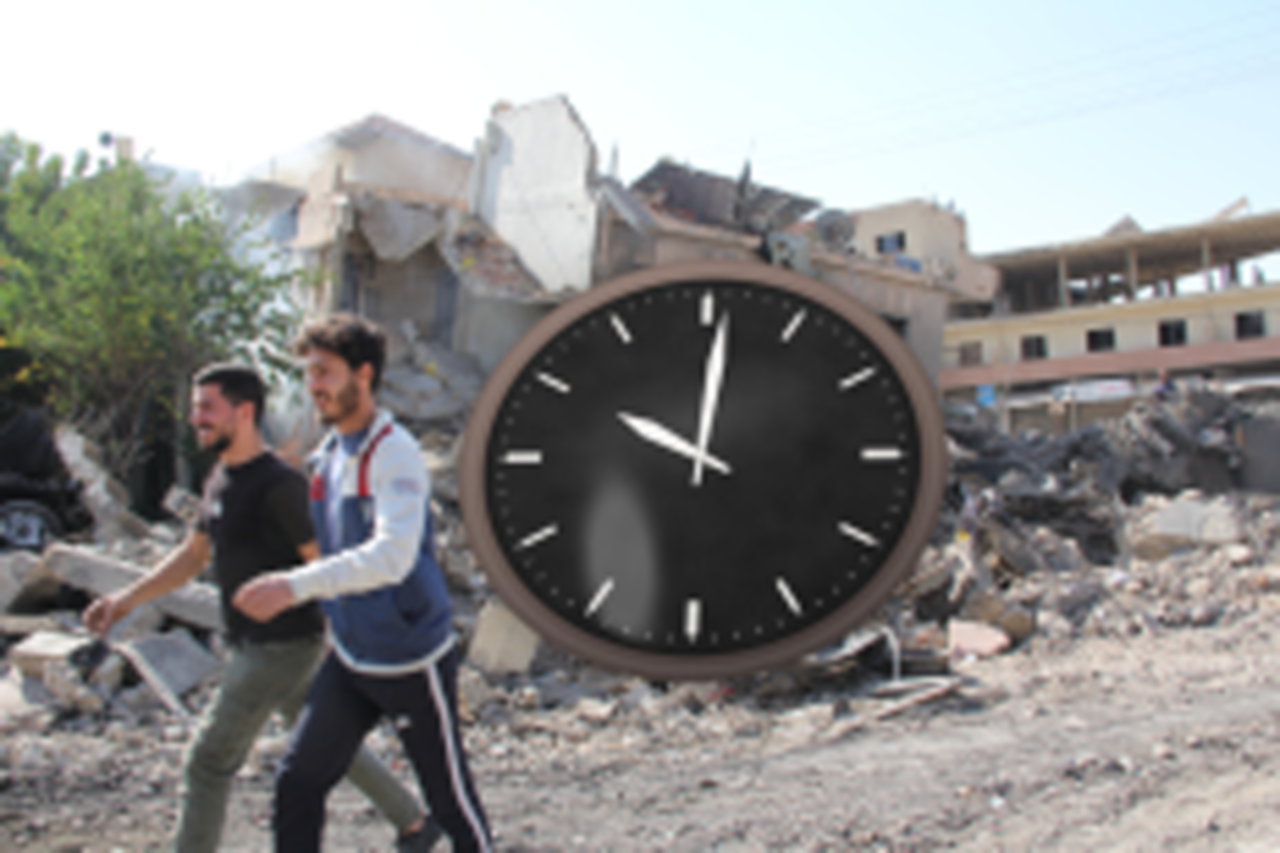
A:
10:01
